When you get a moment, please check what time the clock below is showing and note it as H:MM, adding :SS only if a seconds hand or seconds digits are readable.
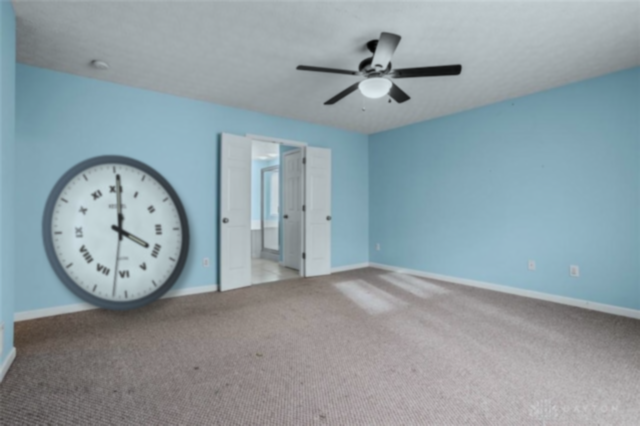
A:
4:00:32
